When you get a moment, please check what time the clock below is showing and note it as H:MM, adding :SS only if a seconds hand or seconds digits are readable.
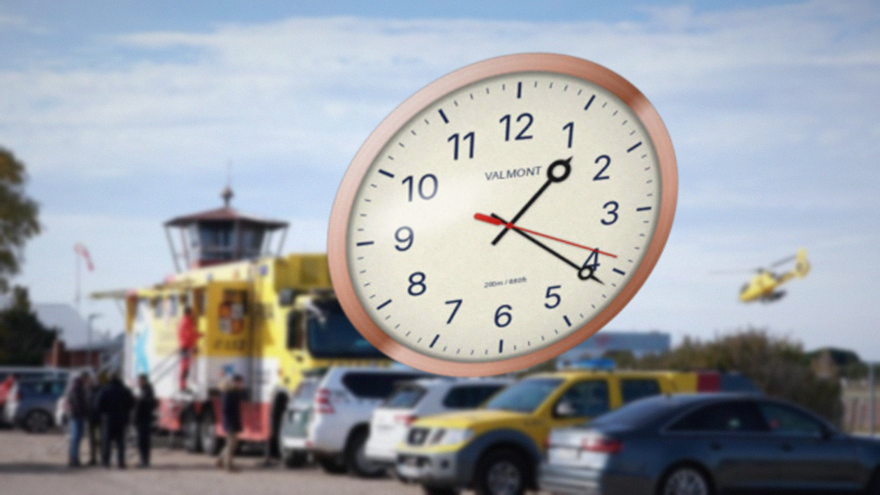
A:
1:21:19
